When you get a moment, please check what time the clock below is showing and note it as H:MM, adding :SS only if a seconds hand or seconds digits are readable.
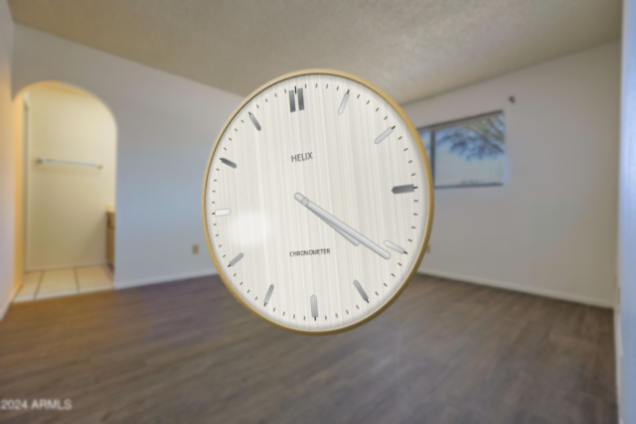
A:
4:21
